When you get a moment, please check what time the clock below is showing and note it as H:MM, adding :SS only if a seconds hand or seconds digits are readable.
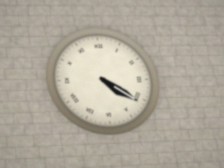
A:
4:21
